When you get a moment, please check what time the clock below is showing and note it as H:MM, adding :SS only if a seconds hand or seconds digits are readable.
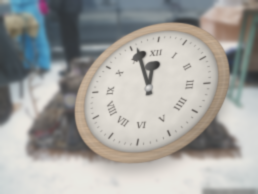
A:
11:56
